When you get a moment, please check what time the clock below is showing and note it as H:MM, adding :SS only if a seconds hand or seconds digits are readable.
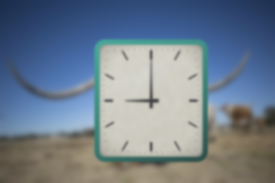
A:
9:00
